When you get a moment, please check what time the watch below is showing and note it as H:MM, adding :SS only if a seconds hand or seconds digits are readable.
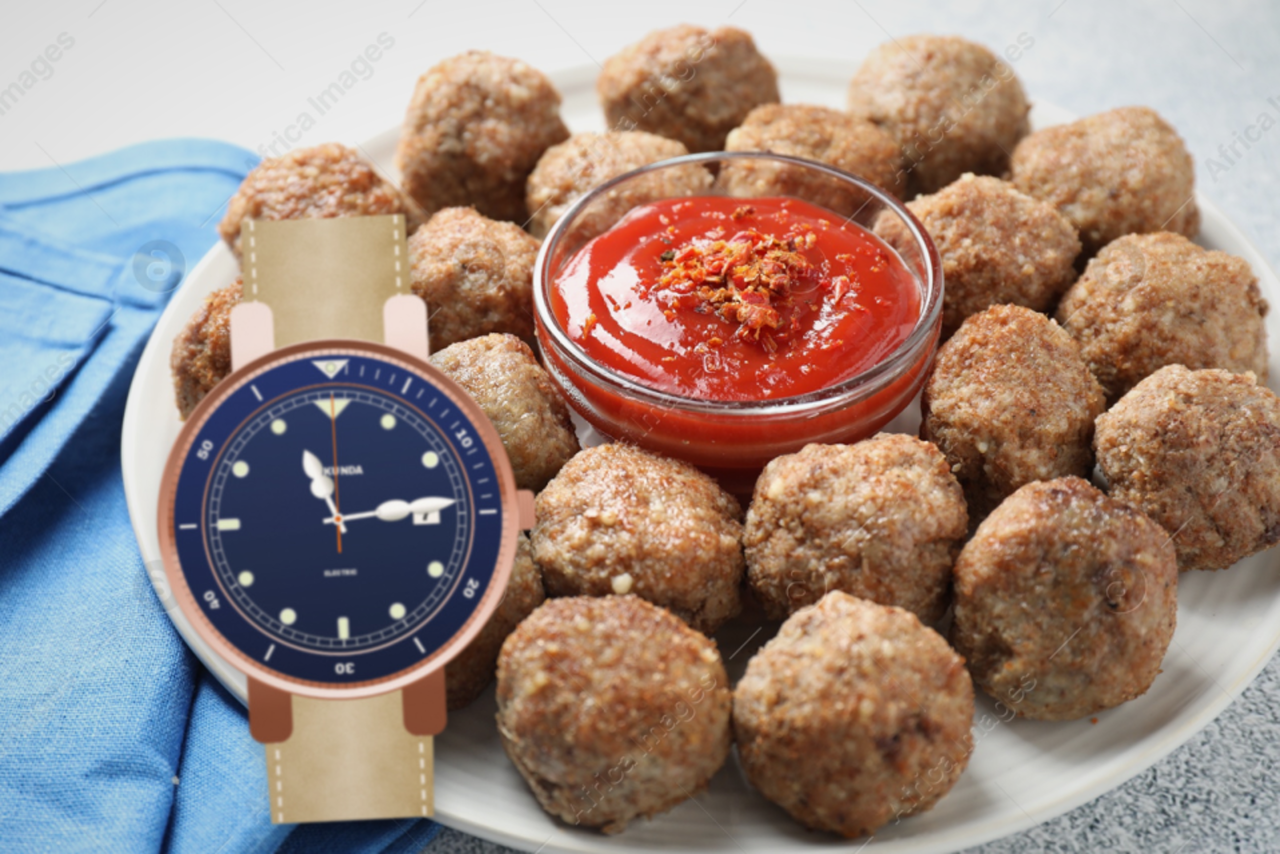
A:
11:14:00
